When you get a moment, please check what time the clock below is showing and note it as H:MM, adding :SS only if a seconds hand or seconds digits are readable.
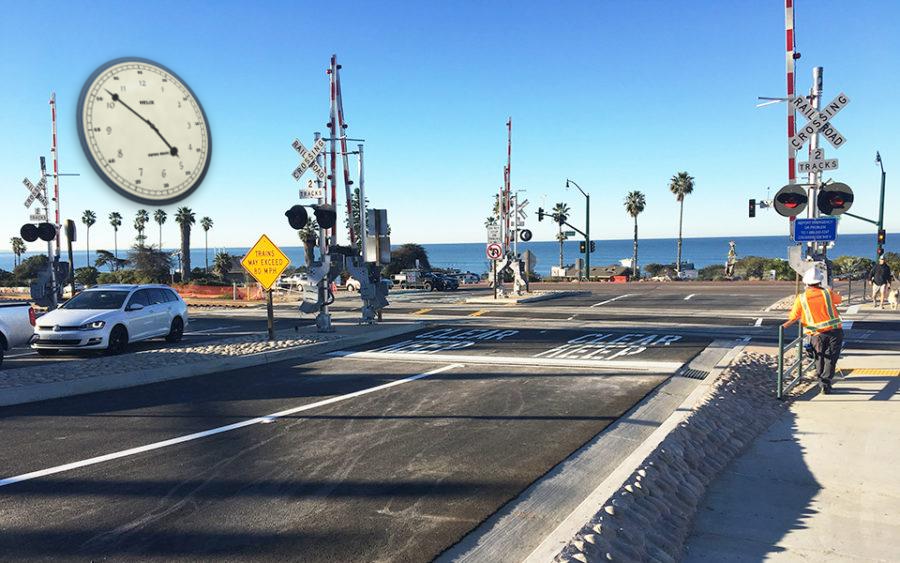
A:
4:52
